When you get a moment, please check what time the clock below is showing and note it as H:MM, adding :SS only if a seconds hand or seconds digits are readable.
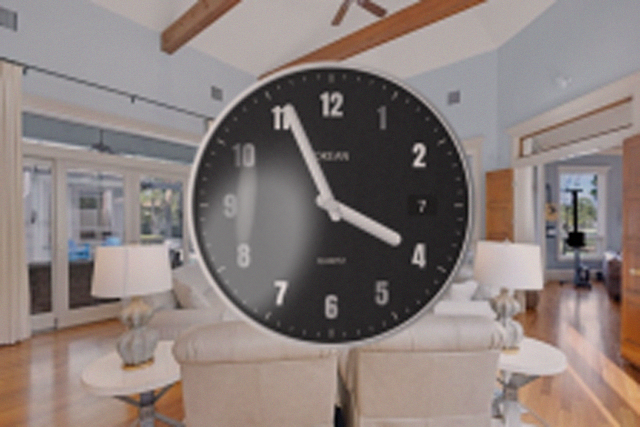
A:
3:56
